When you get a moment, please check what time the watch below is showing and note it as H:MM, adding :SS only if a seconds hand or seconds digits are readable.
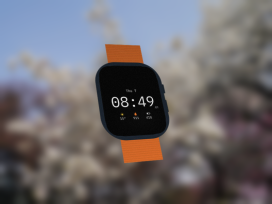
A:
8:49
